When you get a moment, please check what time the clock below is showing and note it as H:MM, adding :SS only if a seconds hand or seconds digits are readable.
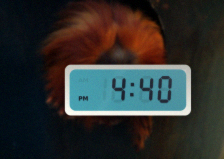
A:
4:40
